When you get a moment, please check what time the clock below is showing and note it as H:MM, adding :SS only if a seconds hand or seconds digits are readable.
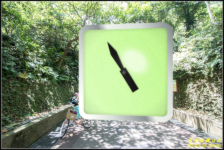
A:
4:55
